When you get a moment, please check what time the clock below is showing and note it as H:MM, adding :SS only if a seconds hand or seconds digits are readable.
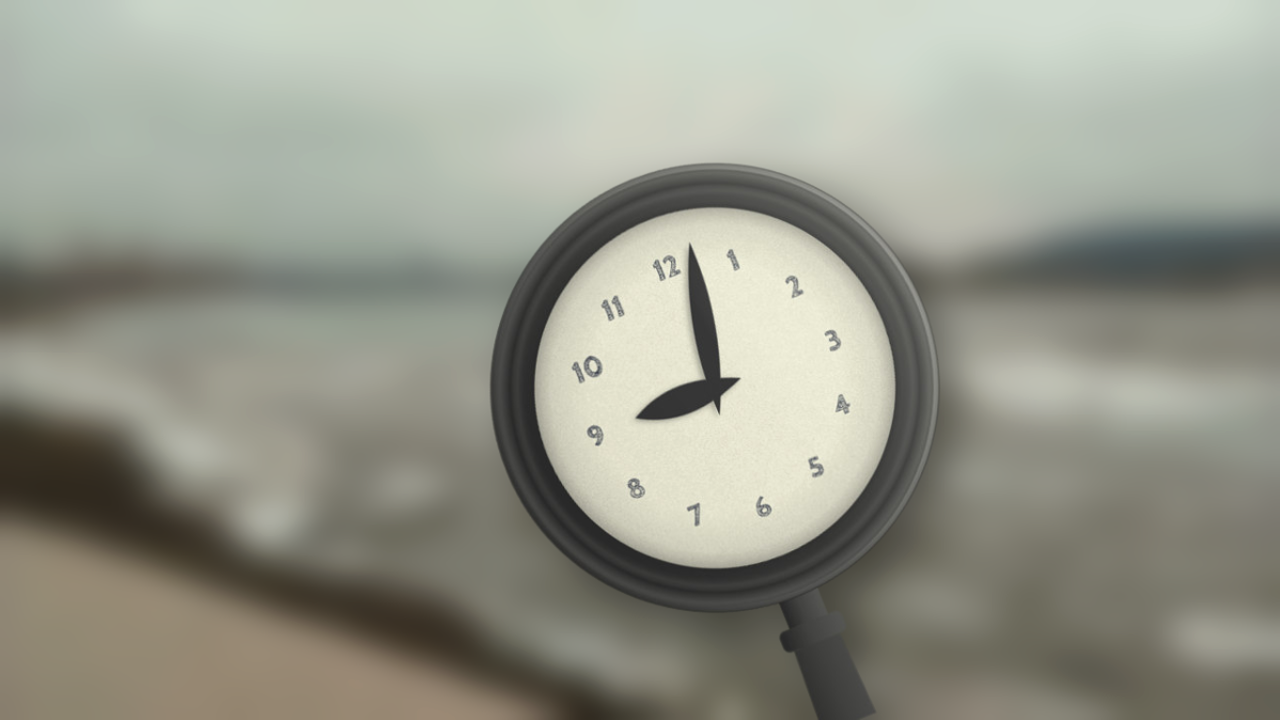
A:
9:02
